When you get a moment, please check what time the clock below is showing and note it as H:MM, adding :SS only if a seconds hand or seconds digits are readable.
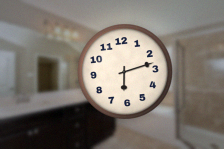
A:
6:13
